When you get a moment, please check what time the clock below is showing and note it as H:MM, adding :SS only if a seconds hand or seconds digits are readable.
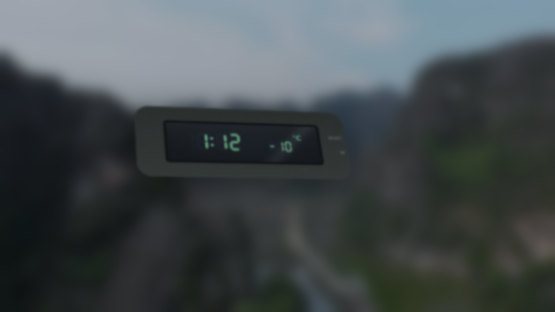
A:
1:12
